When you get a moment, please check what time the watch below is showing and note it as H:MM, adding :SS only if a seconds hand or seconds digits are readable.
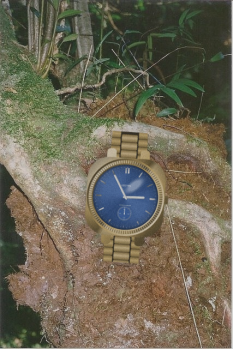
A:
2:55
